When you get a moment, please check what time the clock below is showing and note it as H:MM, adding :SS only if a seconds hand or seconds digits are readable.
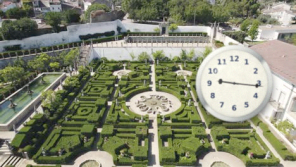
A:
9:16
